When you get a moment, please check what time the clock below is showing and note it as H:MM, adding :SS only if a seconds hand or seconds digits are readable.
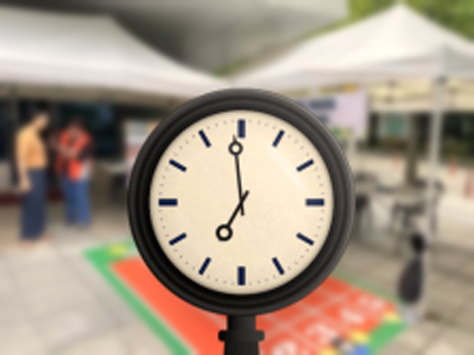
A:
6:59
